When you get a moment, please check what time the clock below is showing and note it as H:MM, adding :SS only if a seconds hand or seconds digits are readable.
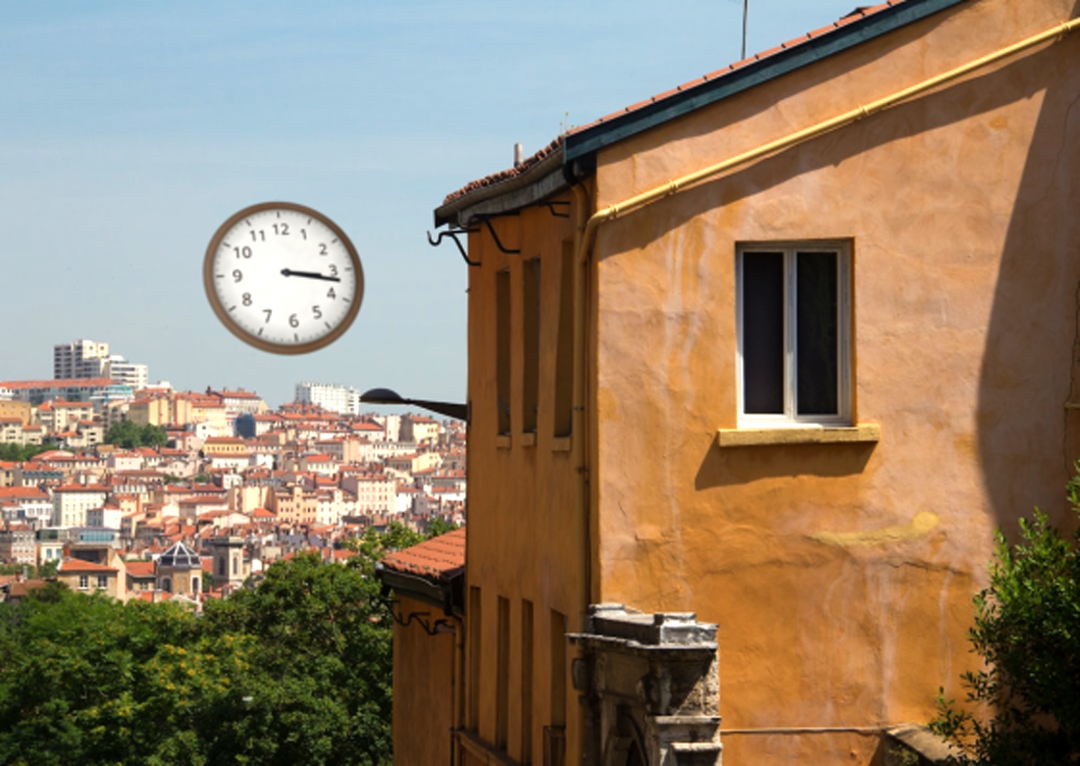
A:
3:17
